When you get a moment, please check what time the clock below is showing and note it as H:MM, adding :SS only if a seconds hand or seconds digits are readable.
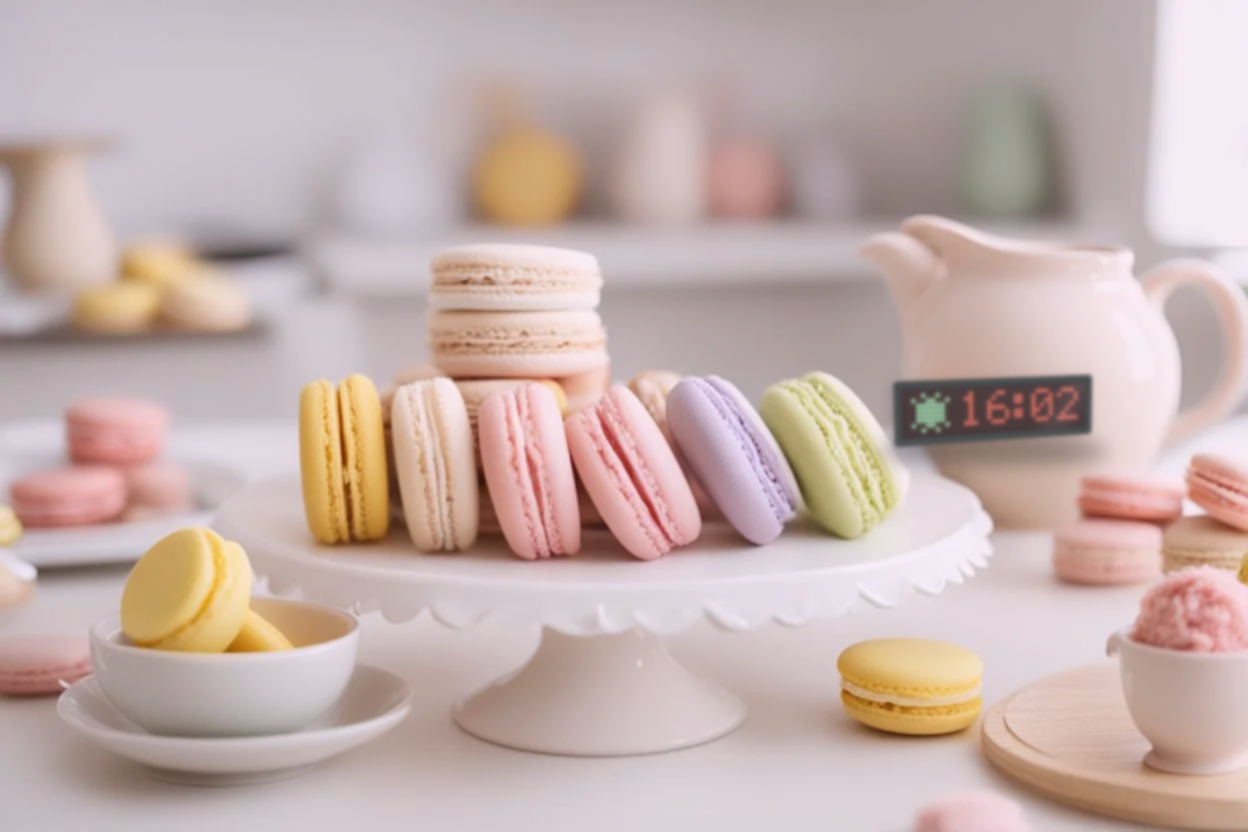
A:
16:02
